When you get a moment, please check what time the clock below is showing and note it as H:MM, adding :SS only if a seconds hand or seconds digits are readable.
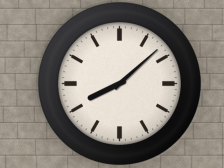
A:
8:08
